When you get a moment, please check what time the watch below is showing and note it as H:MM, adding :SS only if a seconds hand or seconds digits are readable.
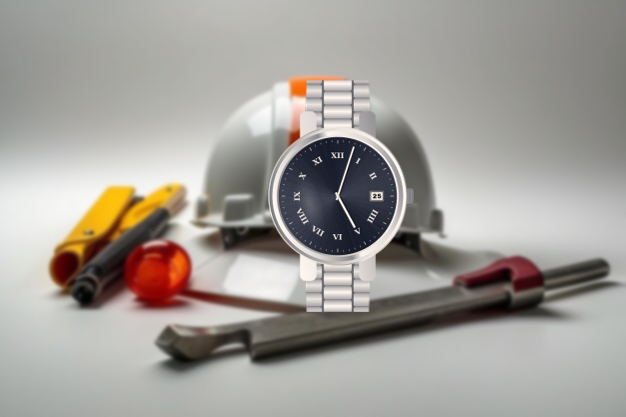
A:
5:03
